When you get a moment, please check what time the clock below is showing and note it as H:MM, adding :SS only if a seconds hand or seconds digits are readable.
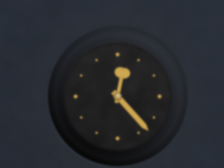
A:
12:23
